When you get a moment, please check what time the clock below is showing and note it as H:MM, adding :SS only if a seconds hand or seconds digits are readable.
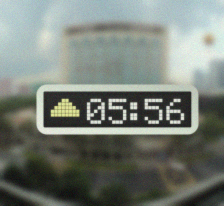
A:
5:56
